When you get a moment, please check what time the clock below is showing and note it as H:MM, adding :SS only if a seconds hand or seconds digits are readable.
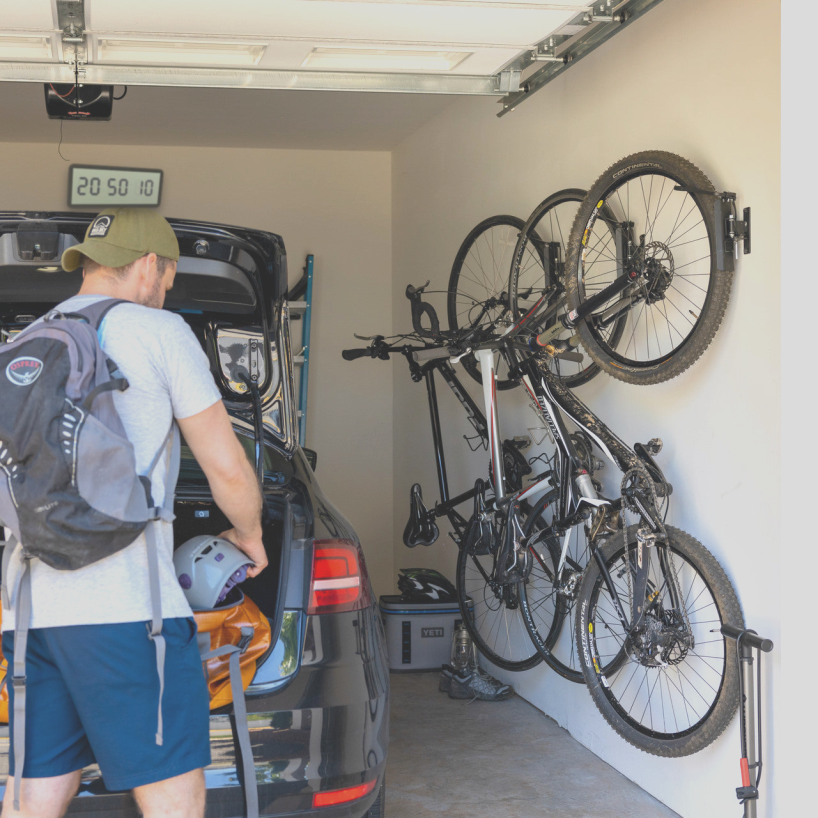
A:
20:50:10
